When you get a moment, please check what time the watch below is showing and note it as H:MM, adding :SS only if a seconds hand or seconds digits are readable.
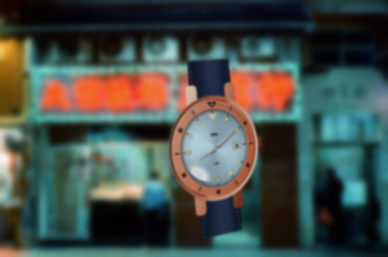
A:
8:10
